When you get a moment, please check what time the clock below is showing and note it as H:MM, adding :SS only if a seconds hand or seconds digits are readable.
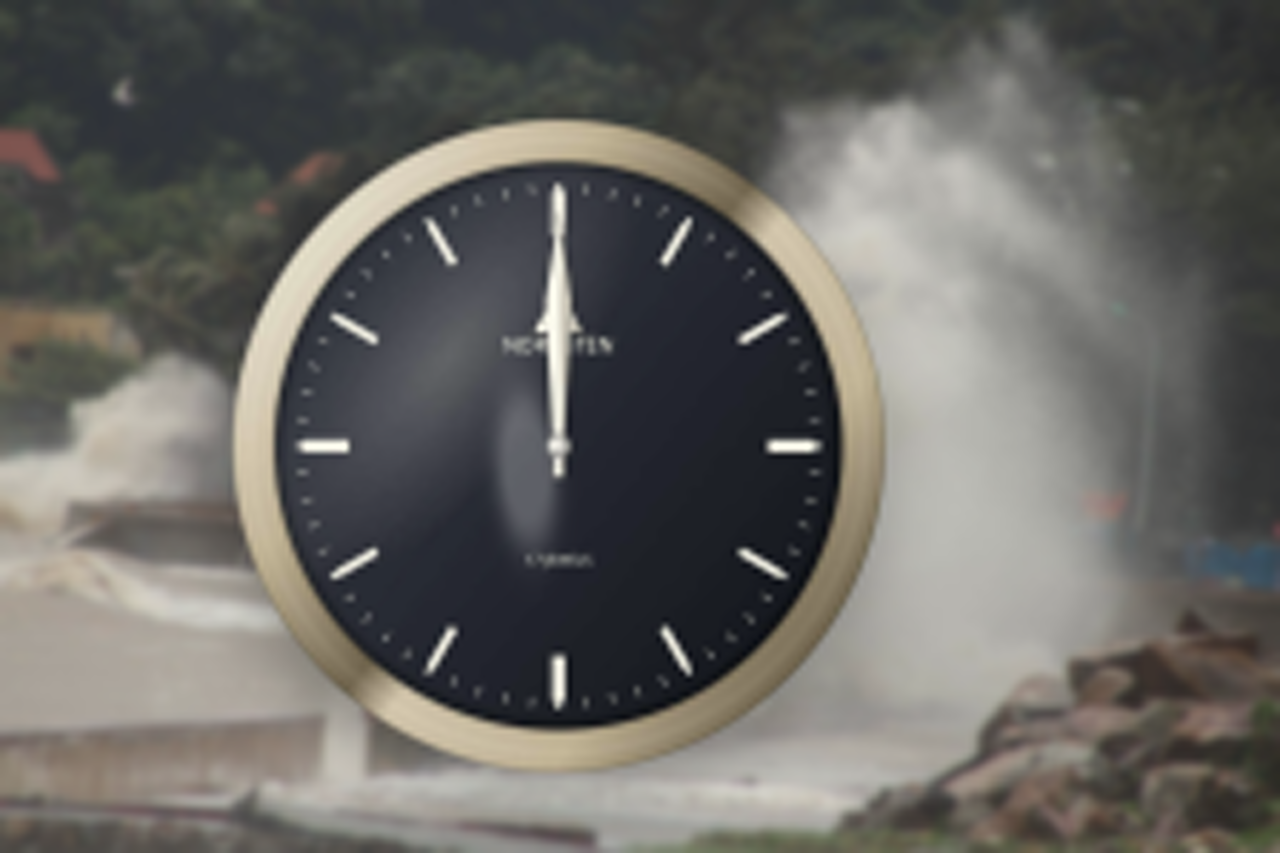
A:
12:00
